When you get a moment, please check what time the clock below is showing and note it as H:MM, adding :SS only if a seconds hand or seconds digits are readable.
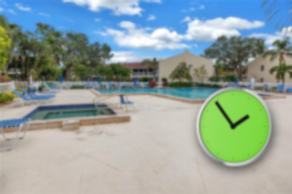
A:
1:54
